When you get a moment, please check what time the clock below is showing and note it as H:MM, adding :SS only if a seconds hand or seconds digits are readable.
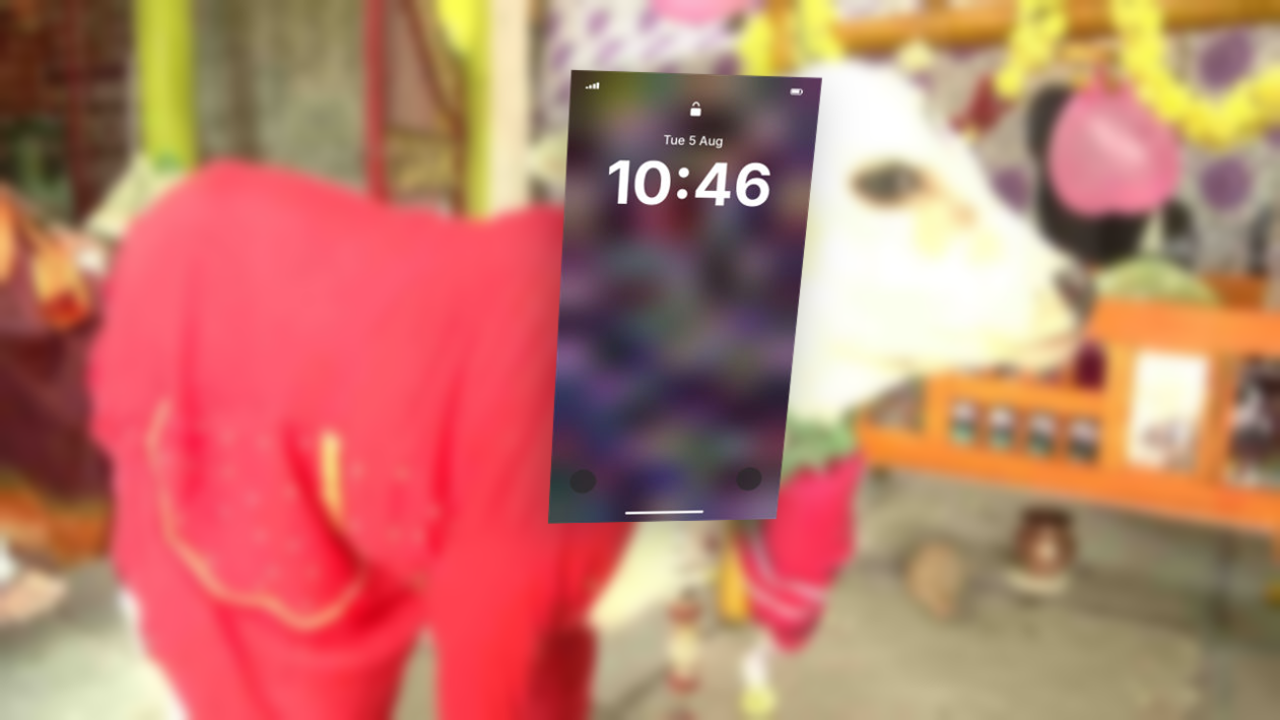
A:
10:46
